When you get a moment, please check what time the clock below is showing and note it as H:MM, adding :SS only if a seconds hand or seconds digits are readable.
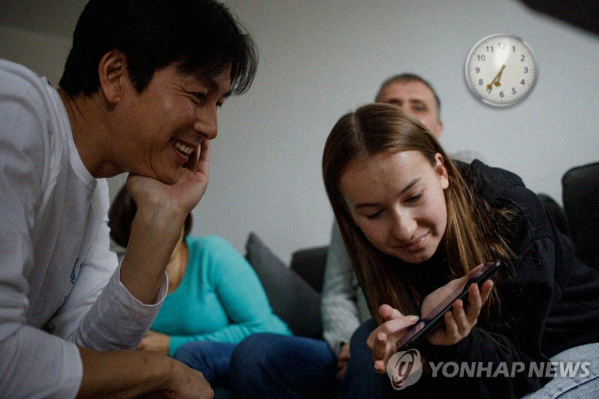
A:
6:36
